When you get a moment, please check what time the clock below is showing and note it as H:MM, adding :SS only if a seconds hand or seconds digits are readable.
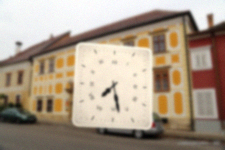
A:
7:28
